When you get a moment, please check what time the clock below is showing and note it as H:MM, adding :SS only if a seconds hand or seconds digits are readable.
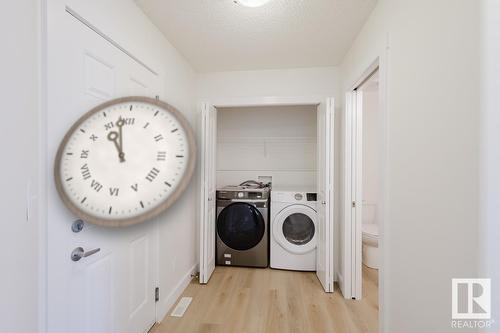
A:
10:58
